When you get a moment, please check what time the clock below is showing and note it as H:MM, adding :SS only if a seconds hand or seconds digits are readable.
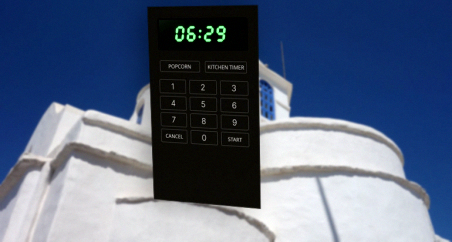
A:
6:29
